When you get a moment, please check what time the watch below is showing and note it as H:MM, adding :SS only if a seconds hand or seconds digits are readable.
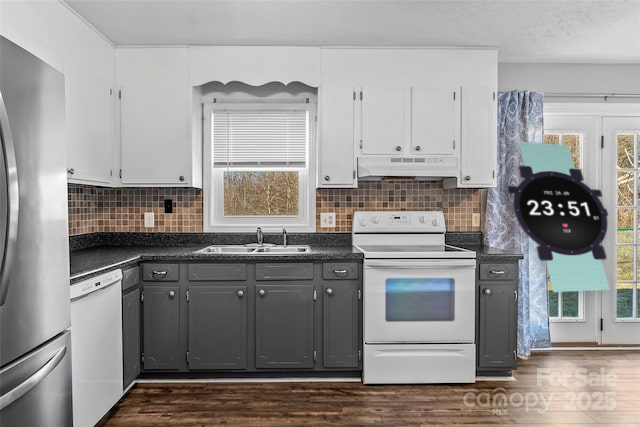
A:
23:51
